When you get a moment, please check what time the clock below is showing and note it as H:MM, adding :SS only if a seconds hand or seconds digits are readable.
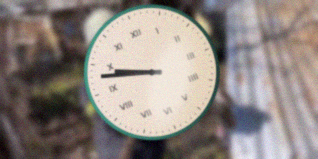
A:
9:48
